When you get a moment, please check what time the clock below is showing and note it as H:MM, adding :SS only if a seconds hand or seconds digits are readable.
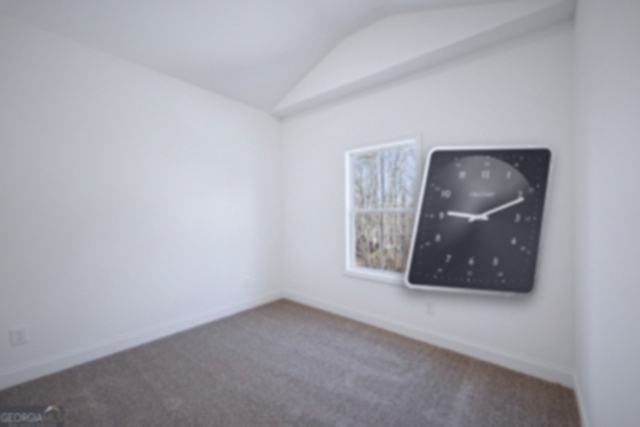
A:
9:11
